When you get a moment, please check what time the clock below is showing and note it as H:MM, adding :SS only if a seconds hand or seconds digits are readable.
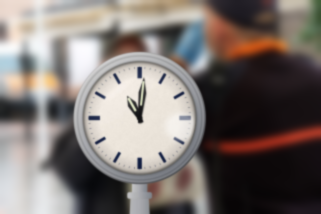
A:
11:01
